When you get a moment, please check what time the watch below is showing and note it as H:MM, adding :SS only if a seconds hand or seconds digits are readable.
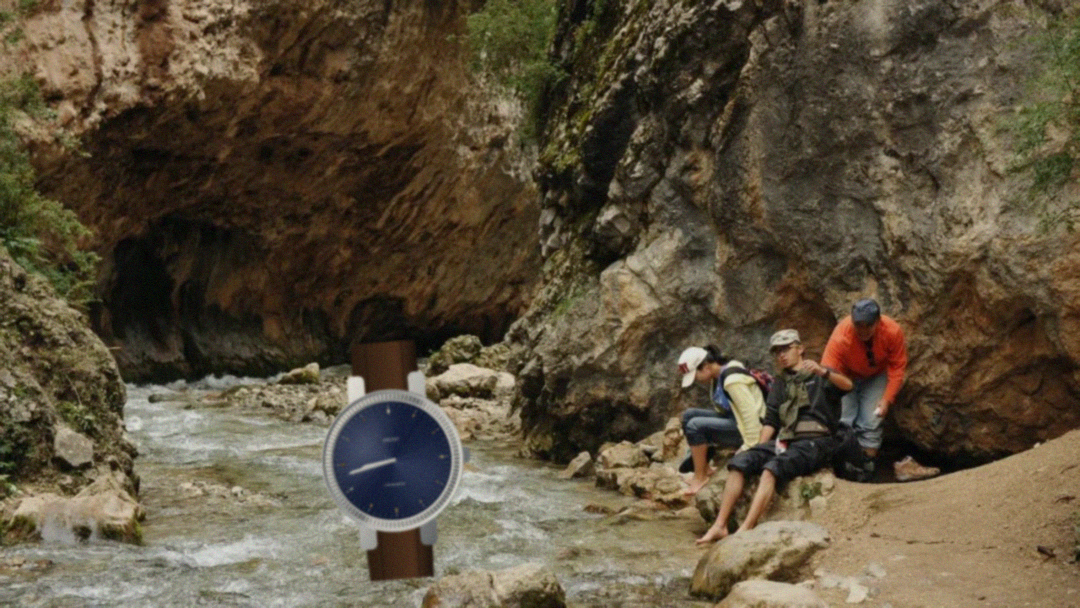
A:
8:43
